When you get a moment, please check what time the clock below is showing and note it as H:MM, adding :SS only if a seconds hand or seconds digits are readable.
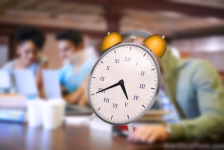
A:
4:40
